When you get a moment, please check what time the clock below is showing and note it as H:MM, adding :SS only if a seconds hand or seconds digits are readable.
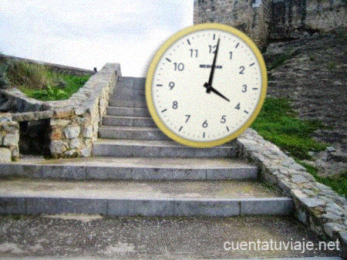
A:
4:01
